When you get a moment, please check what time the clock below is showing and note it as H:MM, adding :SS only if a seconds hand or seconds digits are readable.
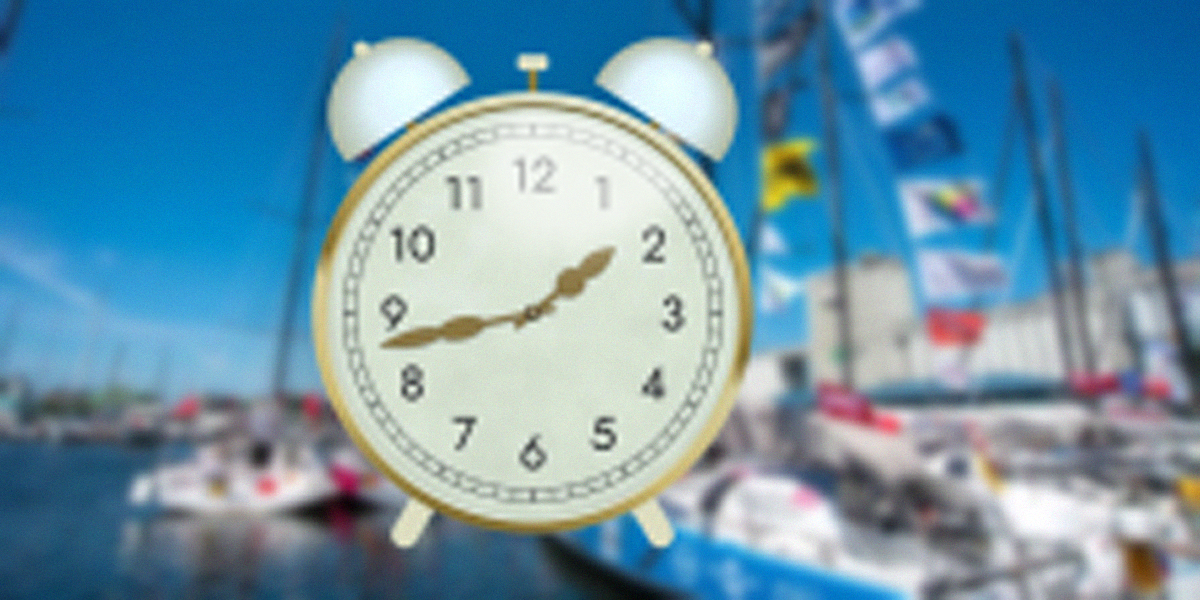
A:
1:43
